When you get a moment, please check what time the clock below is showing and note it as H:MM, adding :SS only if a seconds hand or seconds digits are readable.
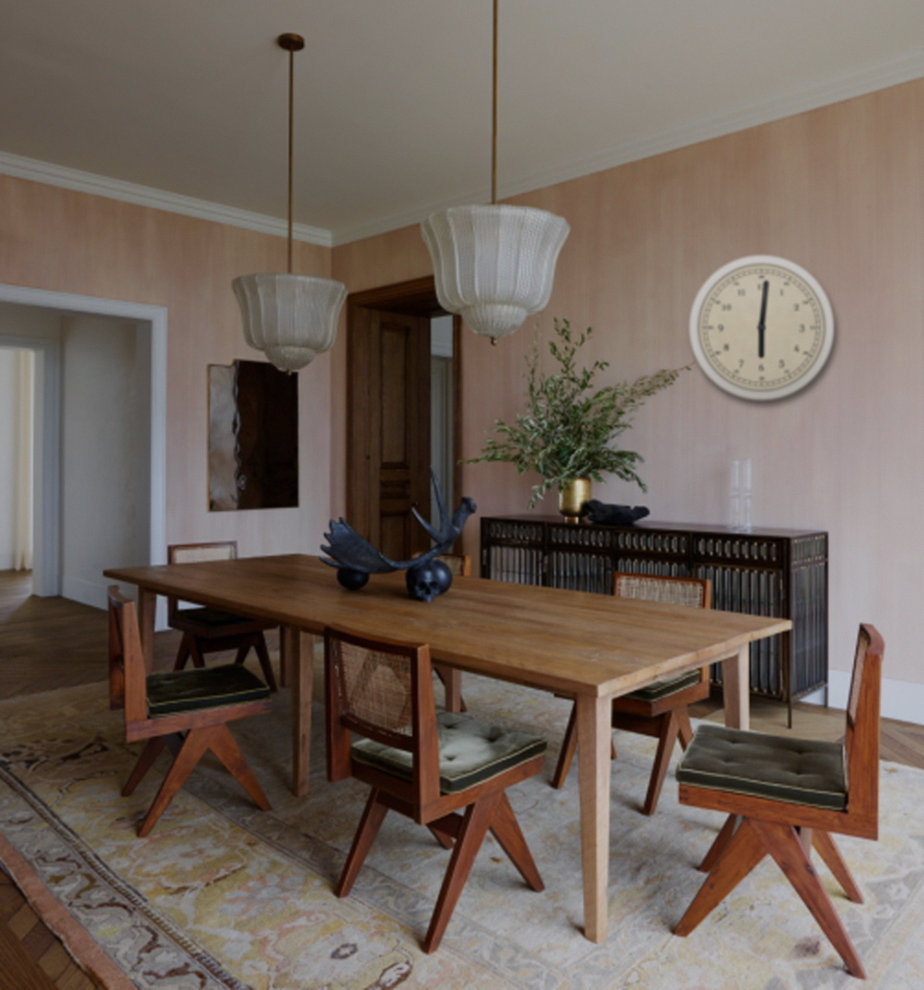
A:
6:01
